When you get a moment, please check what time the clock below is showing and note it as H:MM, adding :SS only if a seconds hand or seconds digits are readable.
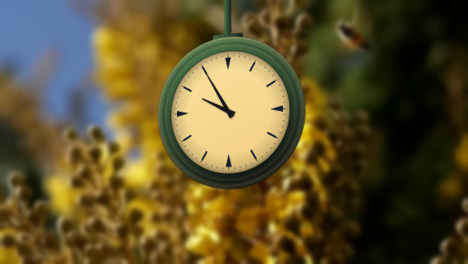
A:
9:55
